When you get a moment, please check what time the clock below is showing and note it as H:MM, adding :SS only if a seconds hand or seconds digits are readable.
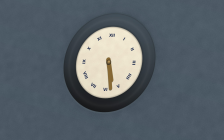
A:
5:28
